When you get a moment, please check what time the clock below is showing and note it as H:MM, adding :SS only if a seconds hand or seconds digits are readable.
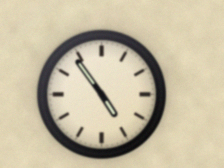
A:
4:54
